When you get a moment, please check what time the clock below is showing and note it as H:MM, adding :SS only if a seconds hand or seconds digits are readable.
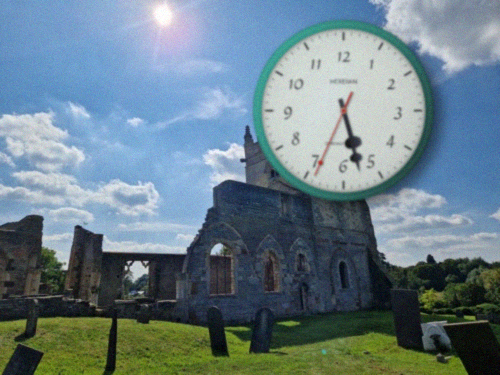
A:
5:27:34
